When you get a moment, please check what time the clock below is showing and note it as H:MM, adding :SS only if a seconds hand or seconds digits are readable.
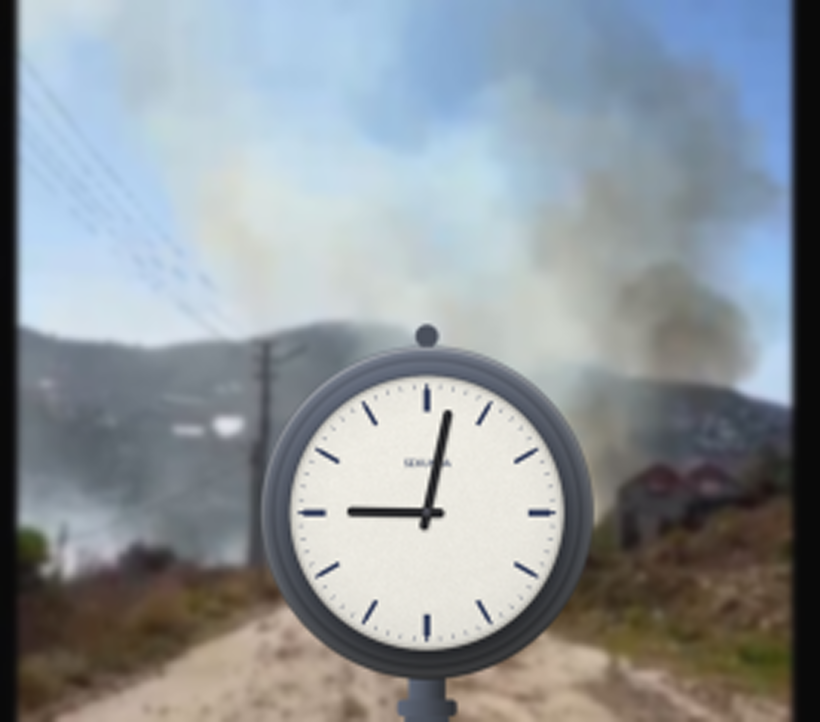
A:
9:02
